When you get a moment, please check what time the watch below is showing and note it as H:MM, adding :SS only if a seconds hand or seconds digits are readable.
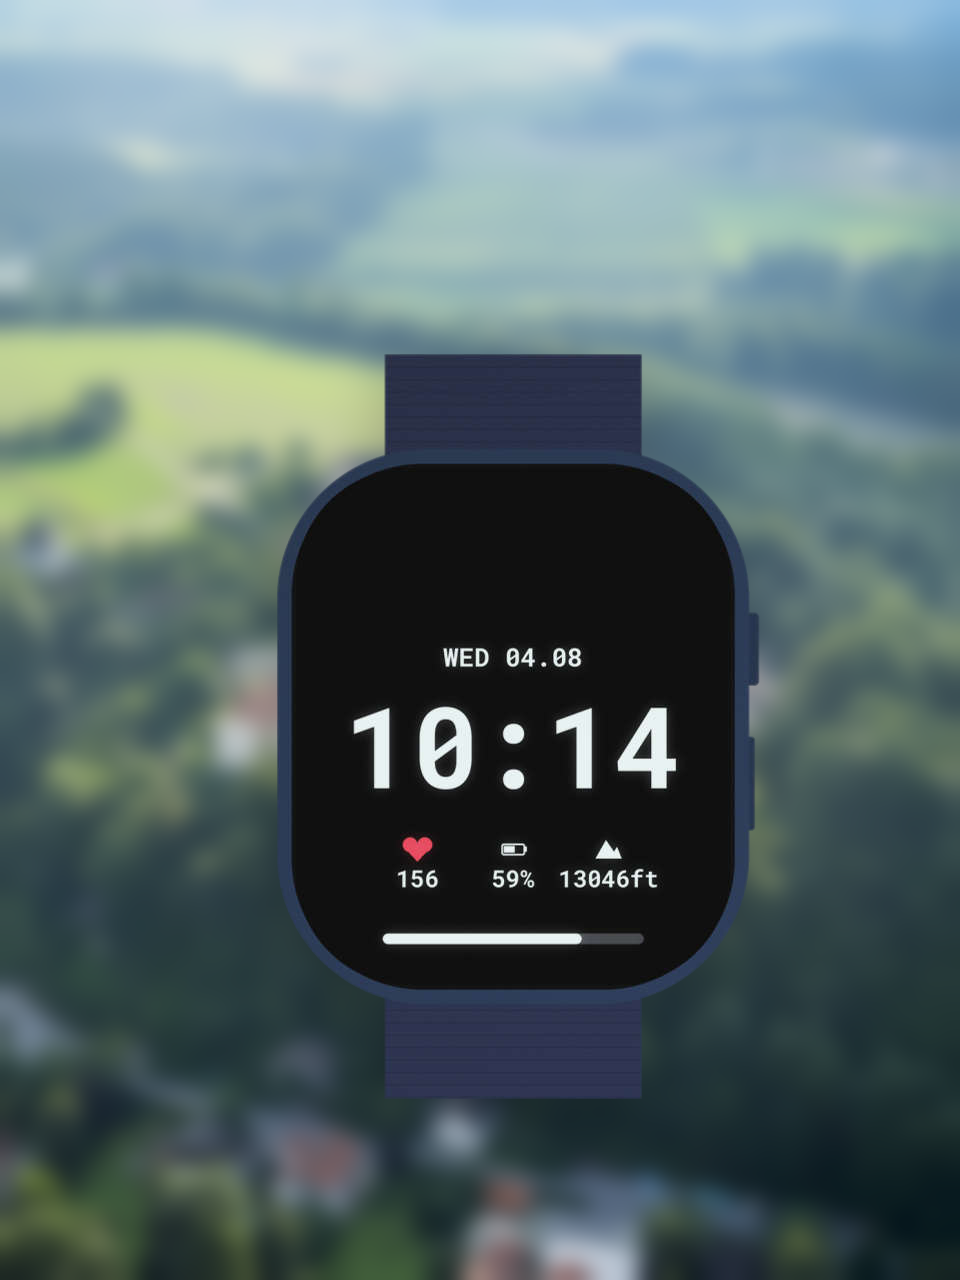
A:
10:14
